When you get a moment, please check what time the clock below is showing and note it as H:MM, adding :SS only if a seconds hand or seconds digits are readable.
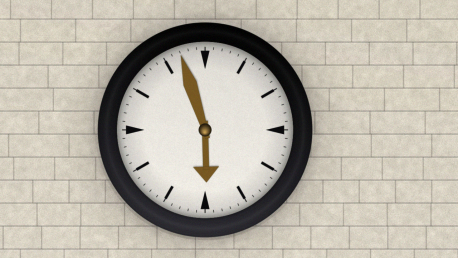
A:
5:57
